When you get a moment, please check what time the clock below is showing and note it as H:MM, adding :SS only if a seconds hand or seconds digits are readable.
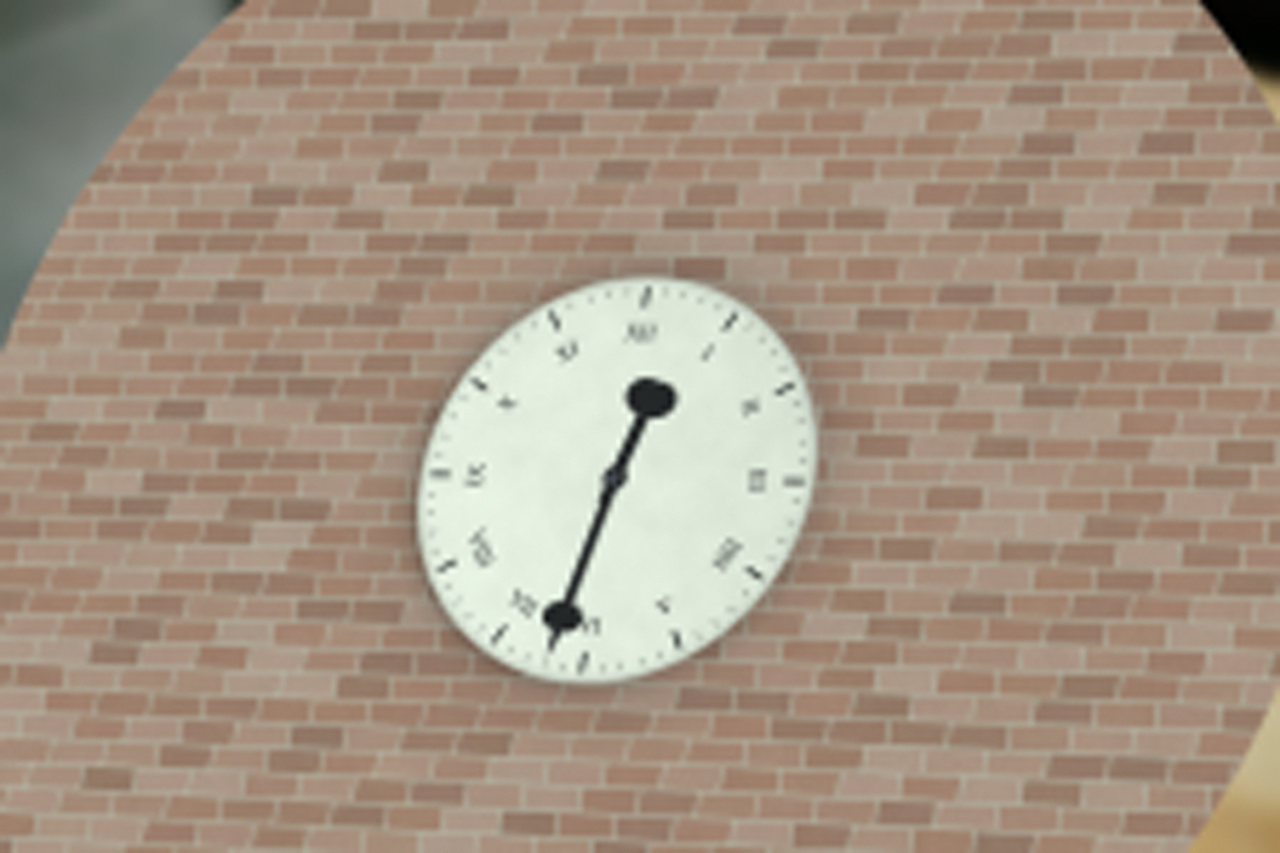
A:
12:32
